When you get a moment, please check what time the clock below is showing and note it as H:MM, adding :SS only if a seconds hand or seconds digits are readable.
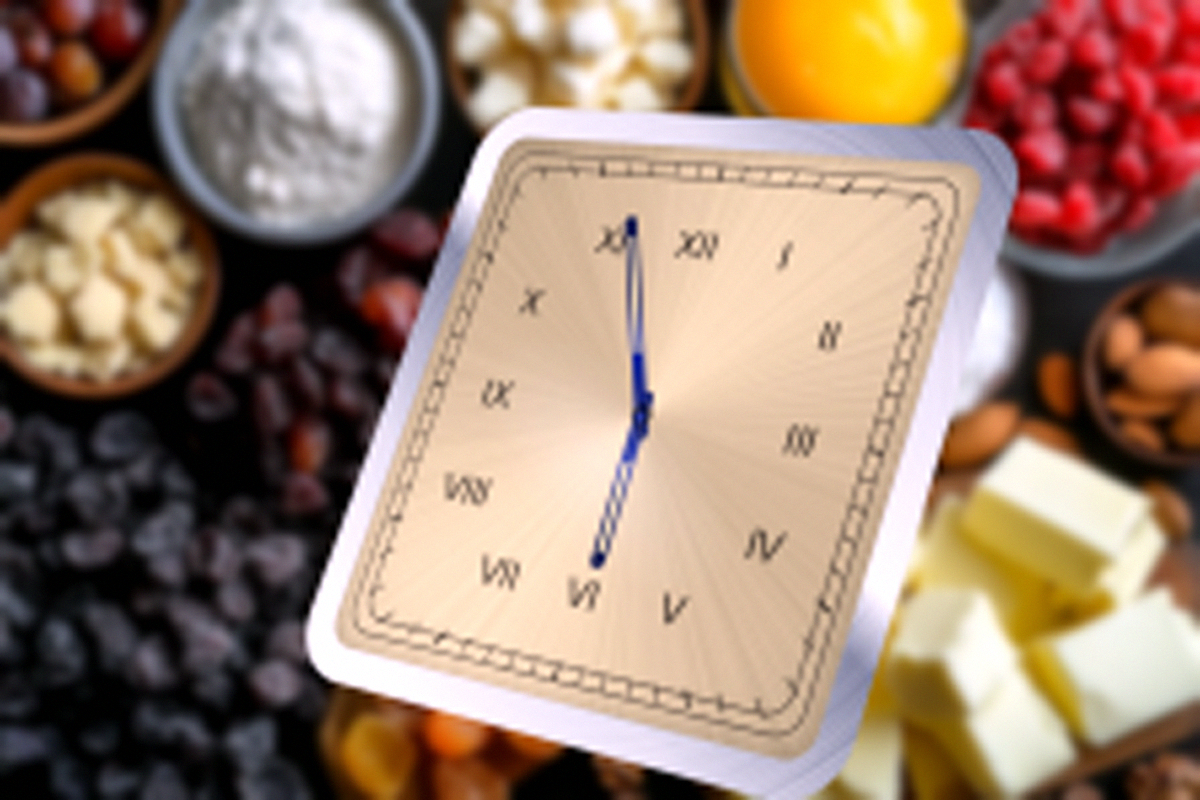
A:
5:56
